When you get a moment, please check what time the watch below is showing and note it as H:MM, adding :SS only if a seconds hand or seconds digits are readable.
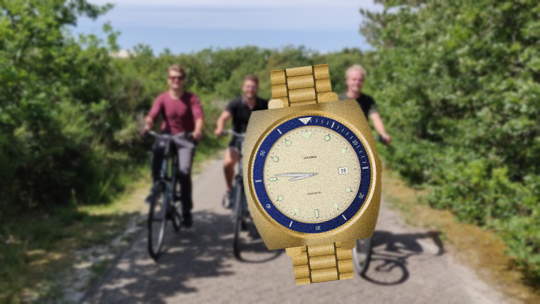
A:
8:46
